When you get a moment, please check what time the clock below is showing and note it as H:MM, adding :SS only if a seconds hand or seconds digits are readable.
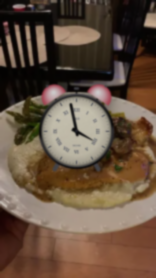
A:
3:58
